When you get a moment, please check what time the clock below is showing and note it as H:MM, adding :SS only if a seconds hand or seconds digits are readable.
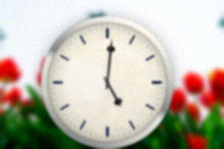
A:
5:01
